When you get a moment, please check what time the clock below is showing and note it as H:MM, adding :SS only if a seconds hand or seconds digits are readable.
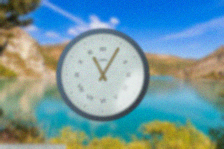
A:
11:05
